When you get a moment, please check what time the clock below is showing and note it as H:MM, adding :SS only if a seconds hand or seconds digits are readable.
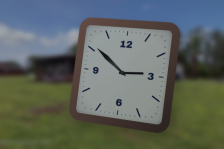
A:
2:51
